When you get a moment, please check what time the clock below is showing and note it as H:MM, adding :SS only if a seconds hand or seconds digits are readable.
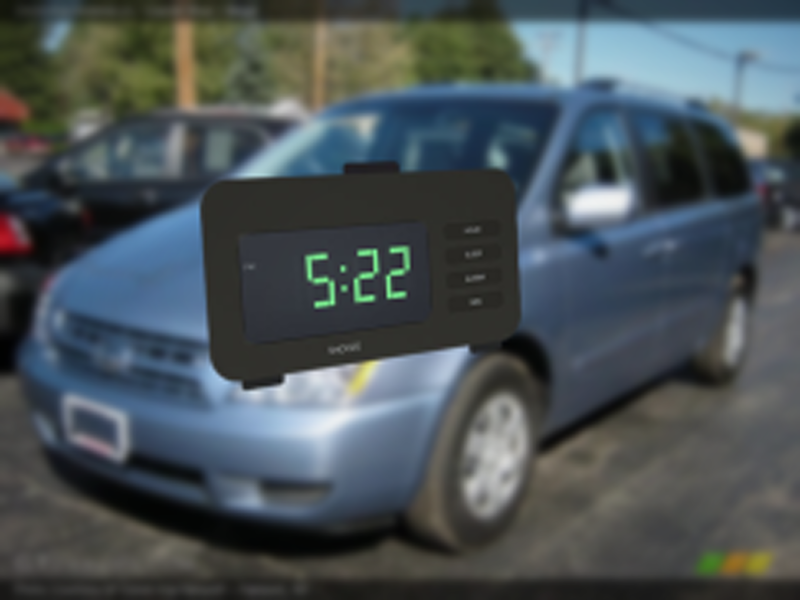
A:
5:22
